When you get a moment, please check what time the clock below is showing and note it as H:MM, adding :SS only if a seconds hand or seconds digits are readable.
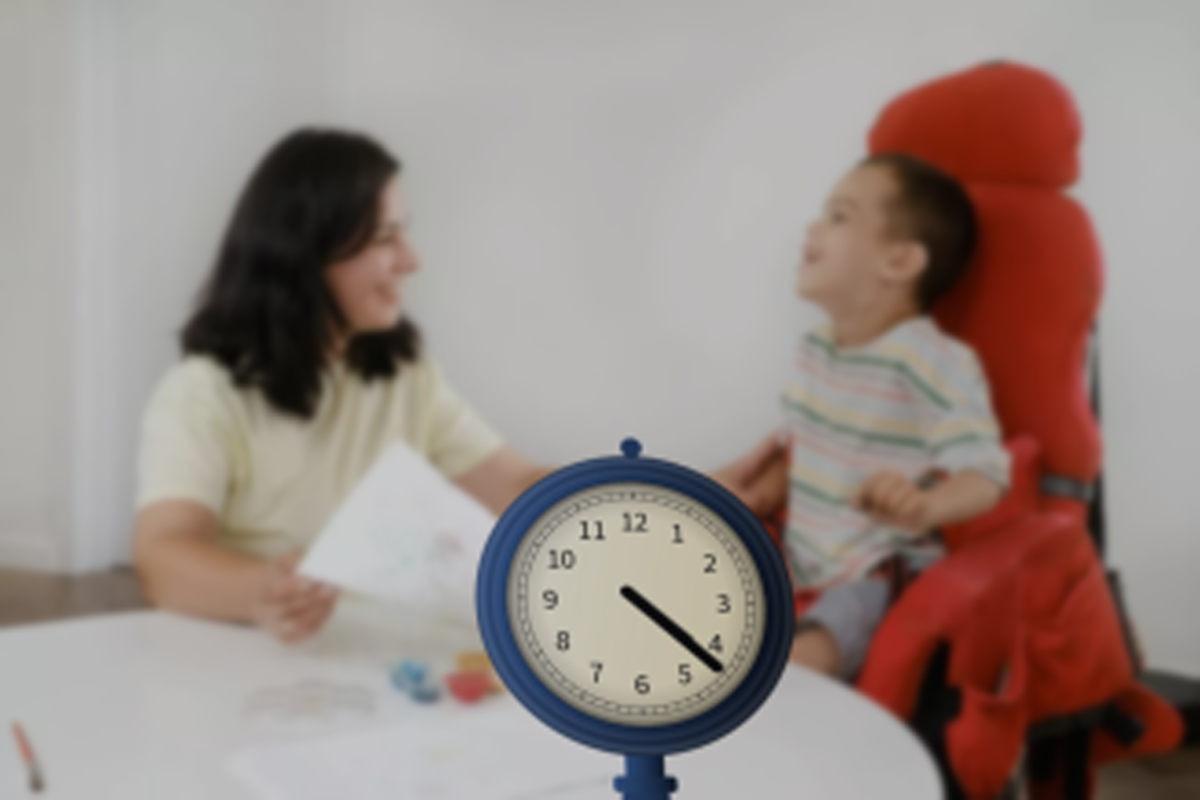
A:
4:22
